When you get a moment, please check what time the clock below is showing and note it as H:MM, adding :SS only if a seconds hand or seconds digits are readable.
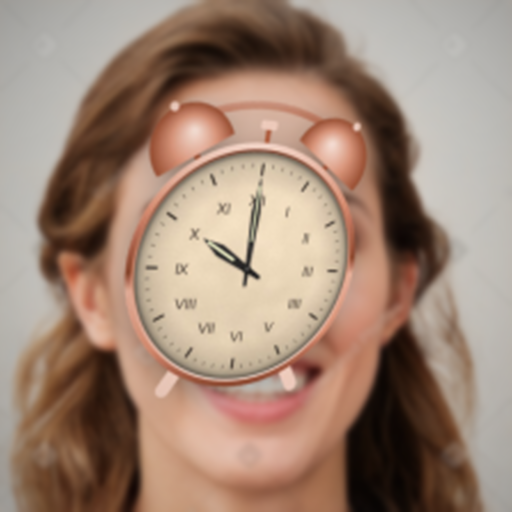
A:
10:00
